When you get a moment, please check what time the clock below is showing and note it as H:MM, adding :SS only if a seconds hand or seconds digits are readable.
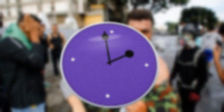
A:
1:58
